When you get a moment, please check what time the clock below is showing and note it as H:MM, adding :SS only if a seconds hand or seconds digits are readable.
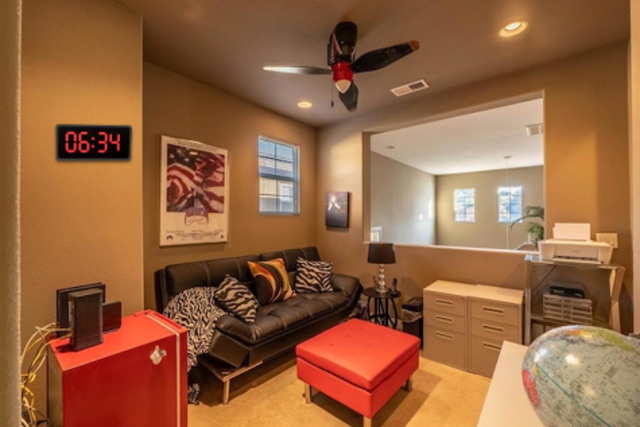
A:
6:34
